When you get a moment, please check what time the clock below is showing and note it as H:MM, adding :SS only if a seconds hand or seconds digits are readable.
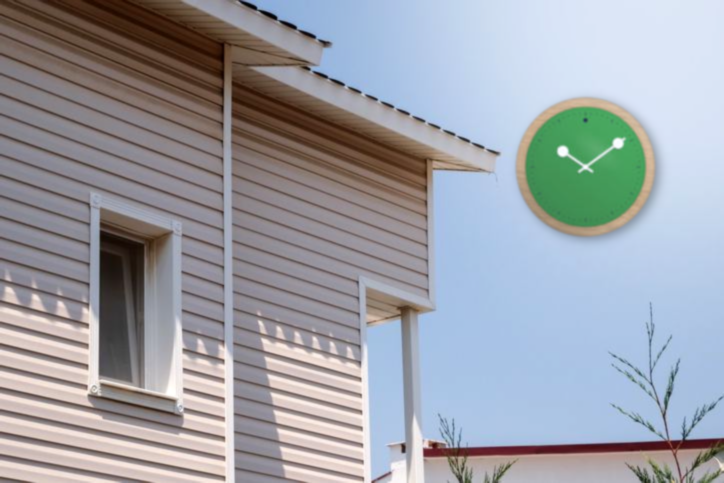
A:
10:09
